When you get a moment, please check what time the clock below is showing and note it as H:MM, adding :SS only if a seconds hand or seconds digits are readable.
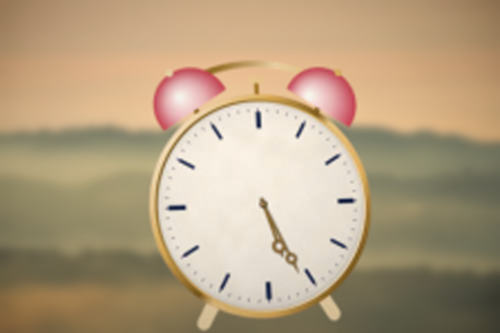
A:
5:26
